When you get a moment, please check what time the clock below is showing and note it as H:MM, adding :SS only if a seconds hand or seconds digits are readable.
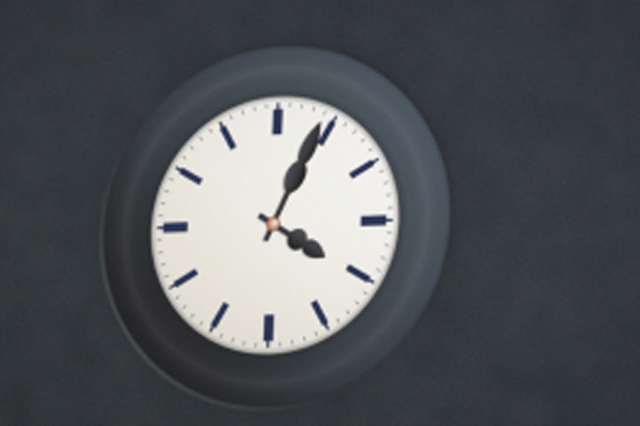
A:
4:04
